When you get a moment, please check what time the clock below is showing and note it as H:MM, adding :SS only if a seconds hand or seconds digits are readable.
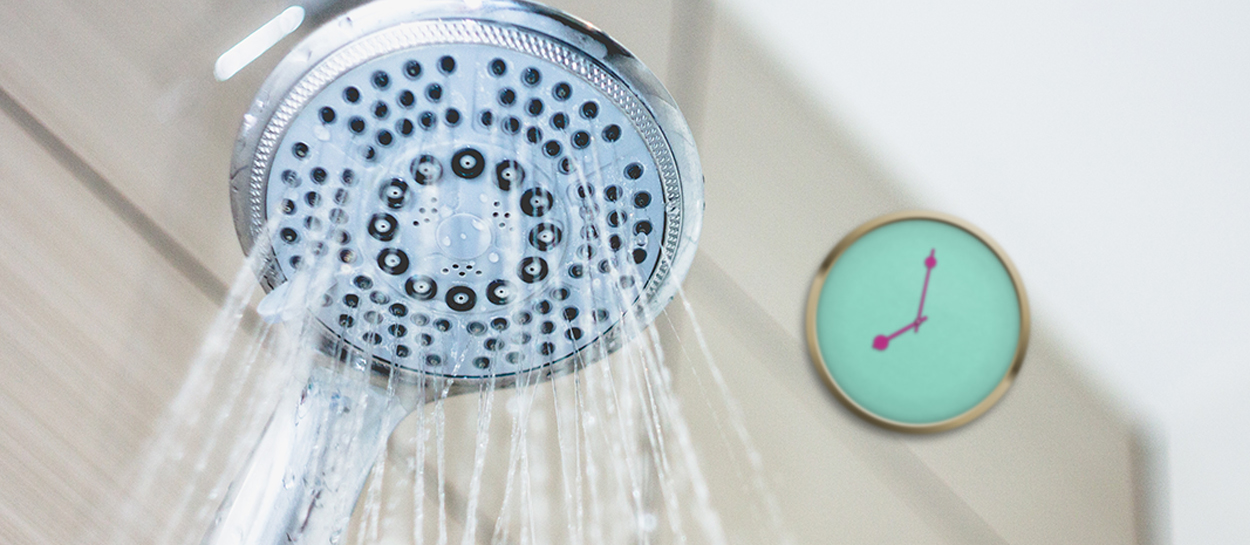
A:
8:02
